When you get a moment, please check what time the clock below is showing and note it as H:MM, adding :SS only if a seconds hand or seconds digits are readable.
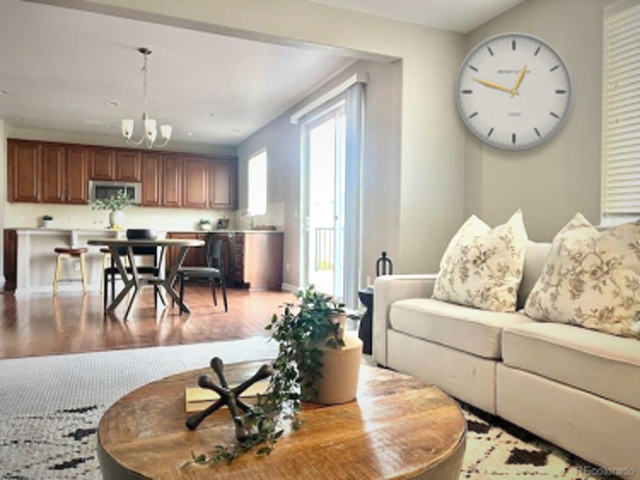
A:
12:48
